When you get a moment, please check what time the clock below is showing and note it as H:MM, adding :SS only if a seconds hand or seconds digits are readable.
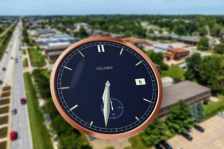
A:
6:32
